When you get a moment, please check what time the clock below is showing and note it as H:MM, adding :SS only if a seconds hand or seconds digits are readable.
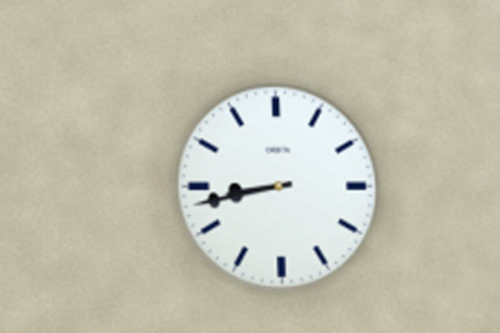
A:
8:43
